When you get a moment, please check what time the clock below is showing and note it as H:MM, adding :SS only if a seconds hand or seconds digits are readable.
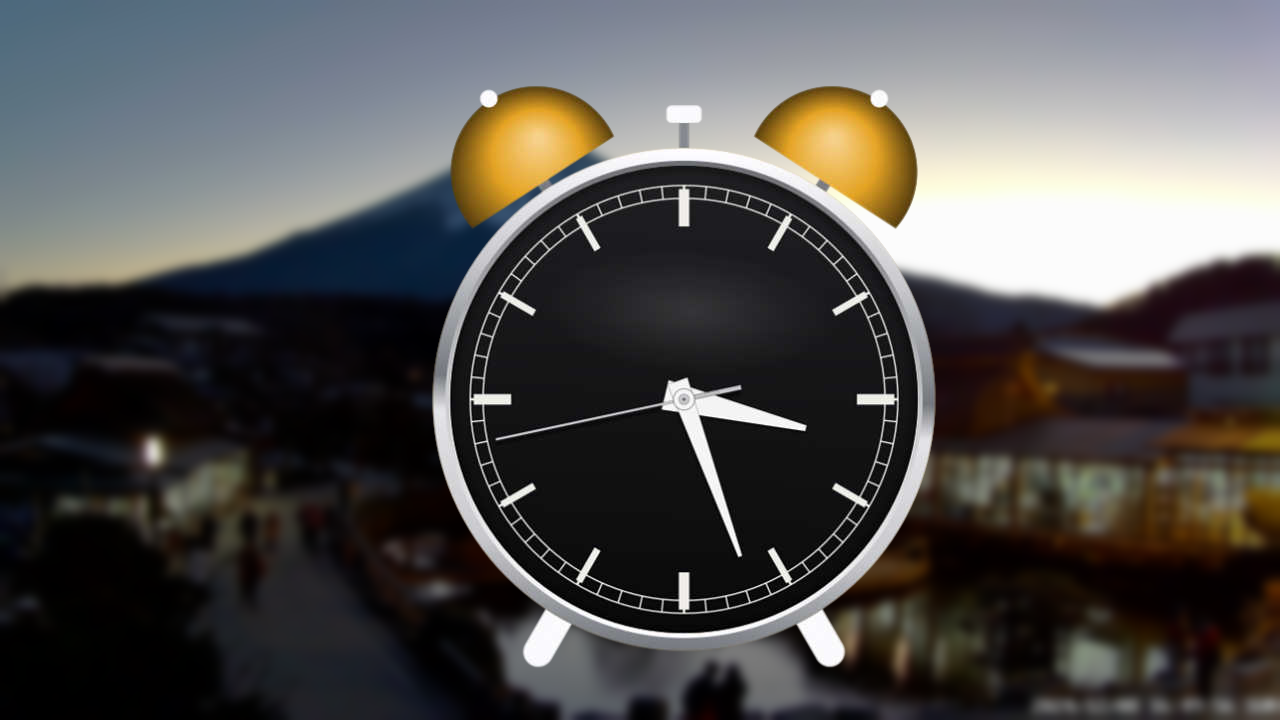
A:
3:26:43
